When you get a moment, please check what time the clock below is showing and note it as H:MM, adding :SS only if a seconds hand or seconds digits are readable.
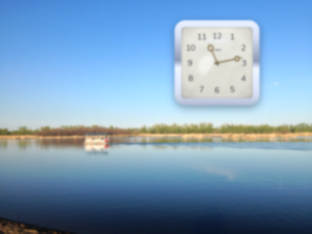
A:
11:13
